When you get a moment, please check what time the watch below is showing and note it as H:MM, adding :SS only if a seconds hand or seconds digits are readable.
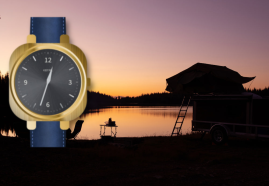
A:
12:33
